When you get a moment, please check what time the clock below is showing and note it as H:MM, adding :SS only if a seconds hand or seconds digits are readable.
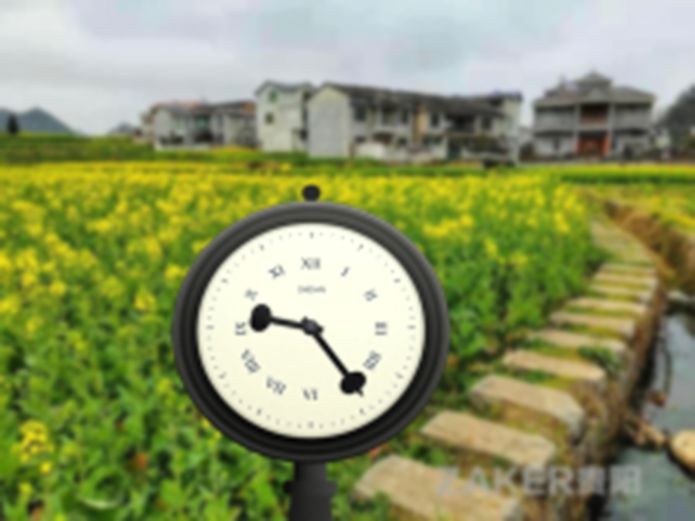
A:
9:24
